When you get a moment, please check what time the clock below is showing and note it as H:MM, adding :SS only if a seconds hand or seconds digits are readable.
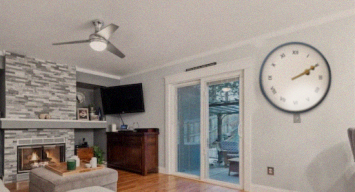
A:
2:10
